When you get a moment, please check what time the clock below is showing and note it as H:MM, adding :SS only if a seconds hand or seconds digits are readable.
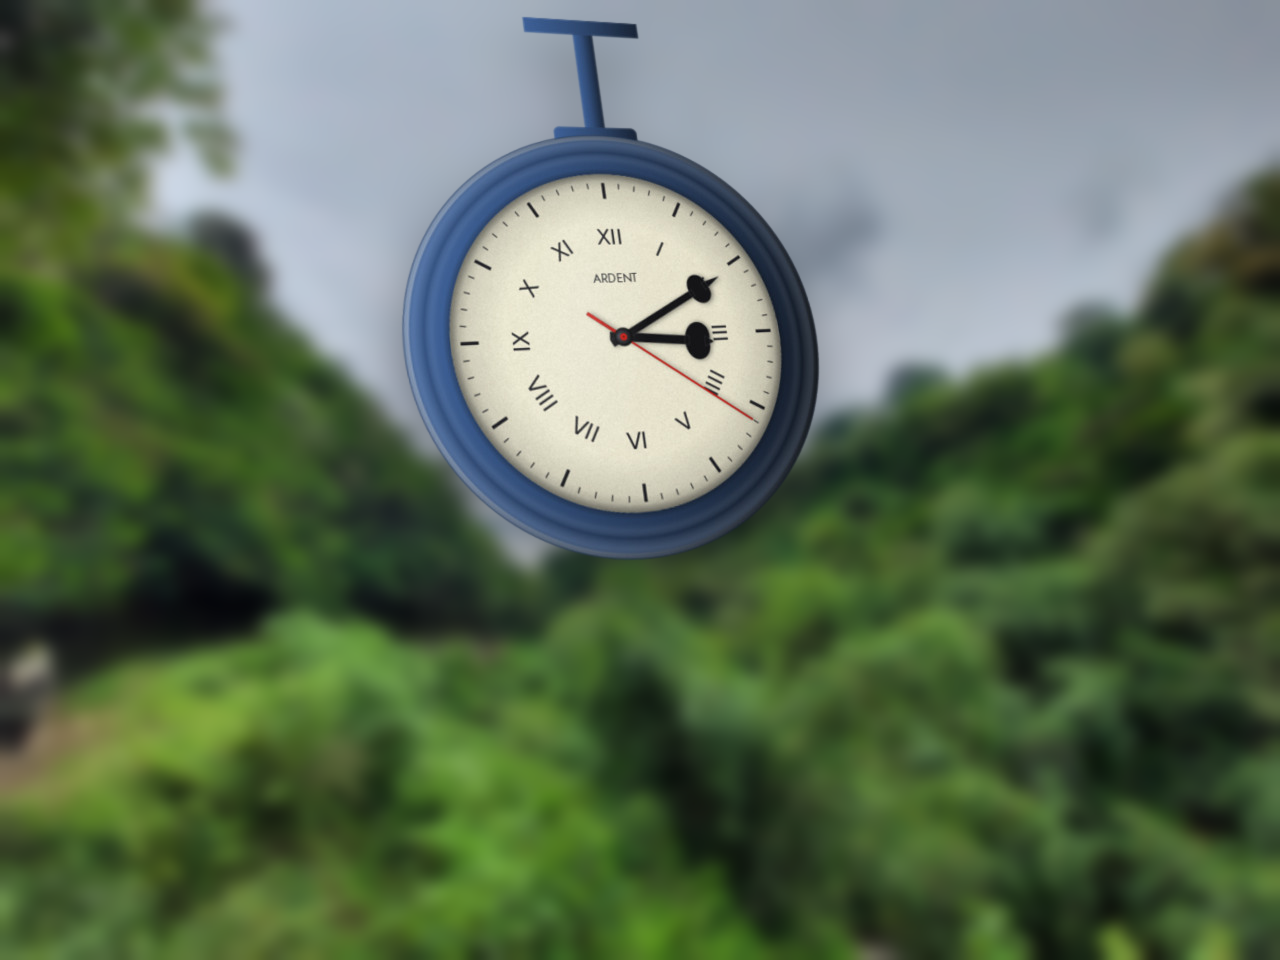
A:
3:10:21
